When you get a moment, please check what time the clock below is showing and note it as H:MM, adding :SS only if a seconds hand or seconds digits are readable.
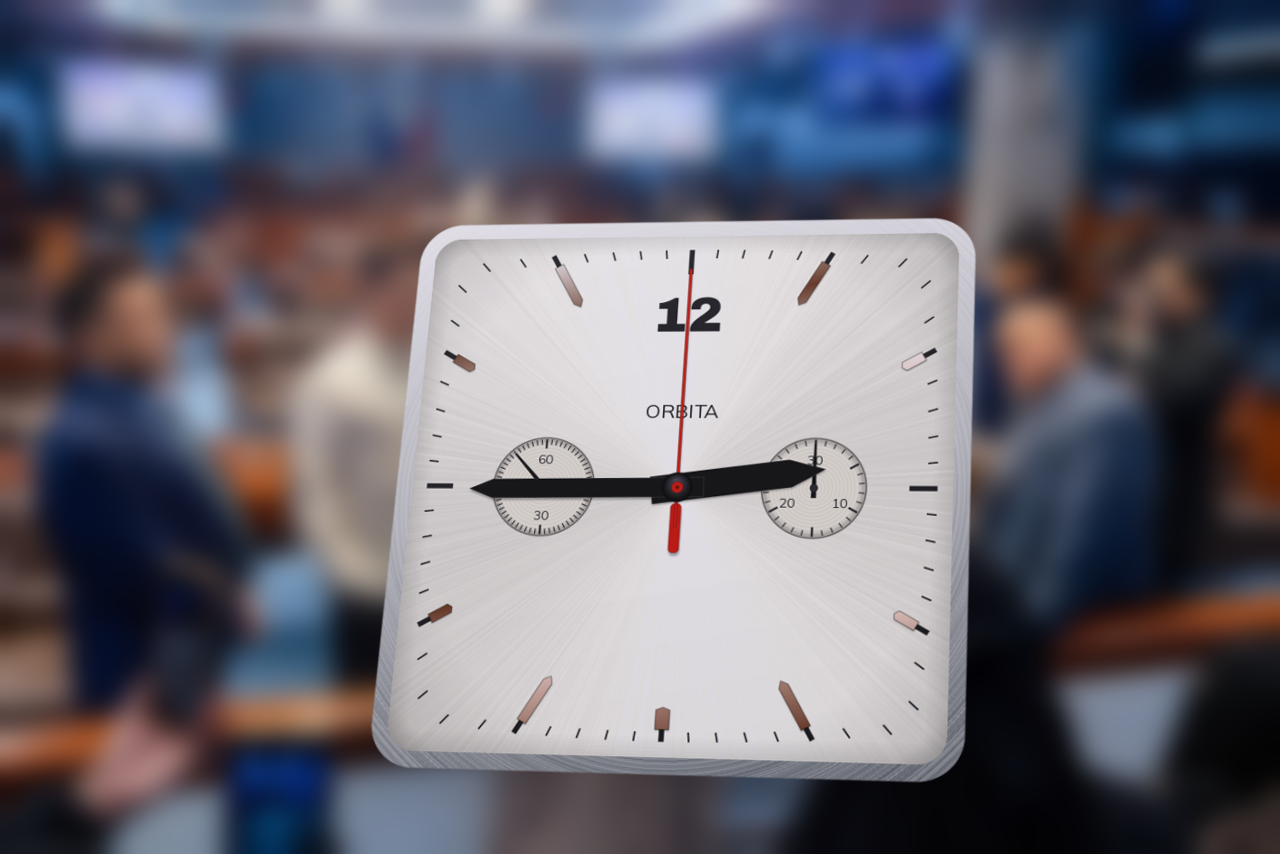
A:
2:44:53
